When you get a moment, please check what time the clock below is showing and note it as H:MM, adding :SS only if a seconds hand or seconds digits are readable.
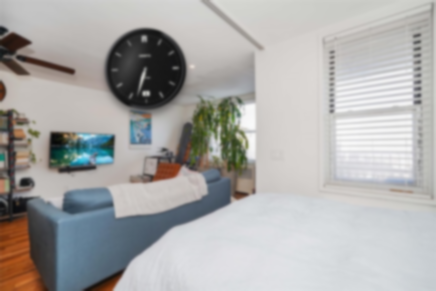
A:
6:33
